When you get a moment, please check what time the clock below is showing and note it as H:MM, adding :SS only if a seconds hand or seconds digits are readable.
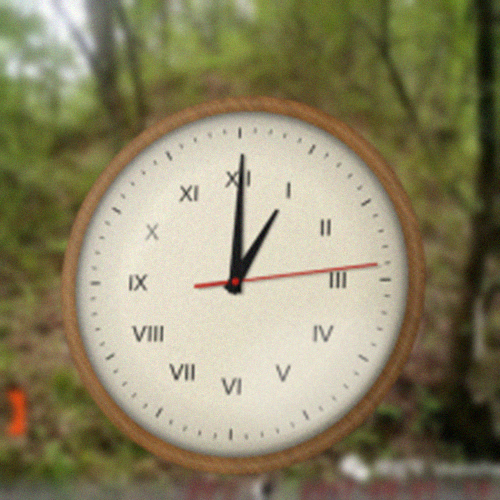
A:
1:00:14
